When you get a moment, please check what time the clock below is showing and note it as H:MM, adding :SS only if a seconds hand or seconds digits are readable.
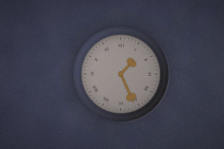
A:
1:26
